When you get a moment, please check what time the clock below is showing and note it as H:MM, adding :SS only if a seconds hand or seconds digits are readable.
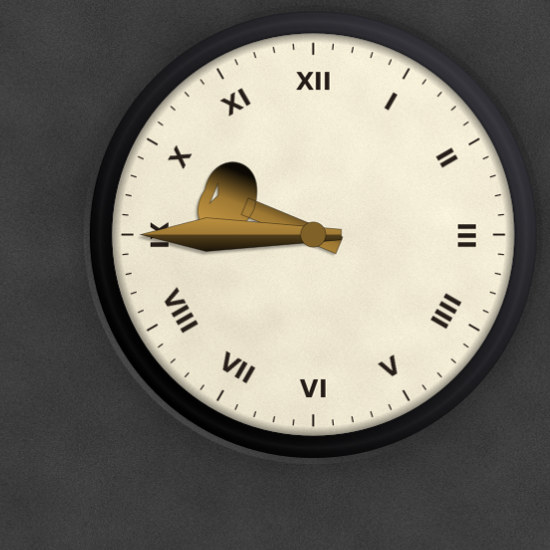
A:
9:45
